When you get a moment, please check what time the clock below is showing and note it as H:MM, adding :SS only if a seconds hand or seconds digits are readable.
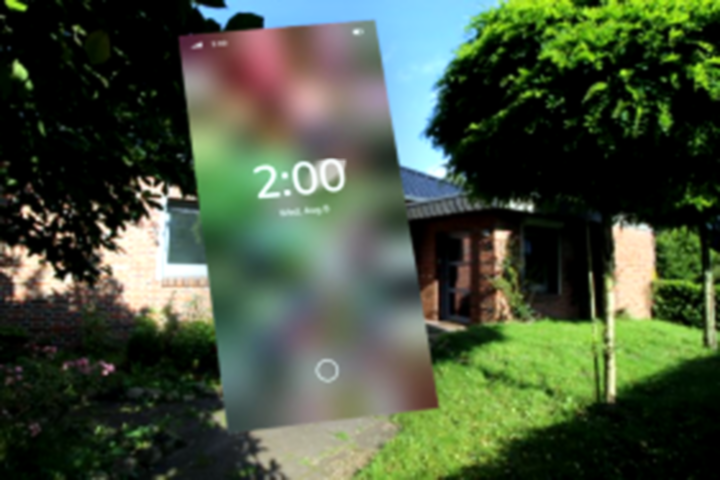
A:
2:00
